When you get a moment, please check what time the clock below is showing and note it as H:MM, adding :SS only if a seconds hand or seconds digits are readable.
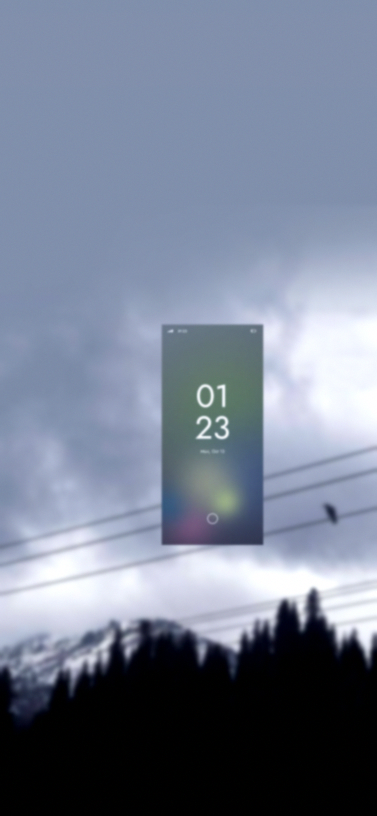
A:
1:23
